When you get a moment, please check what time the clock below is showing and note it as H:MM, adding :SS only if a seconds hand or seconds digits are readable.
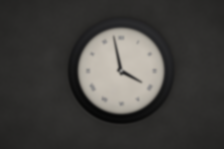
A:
3:58
